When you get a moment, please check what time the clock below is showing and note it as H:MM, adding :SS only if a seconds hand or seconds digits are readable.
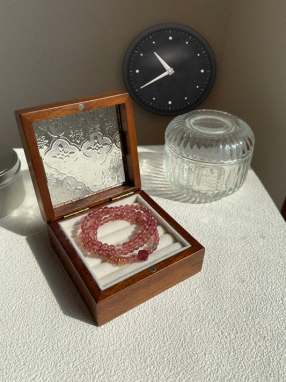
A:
10:40
